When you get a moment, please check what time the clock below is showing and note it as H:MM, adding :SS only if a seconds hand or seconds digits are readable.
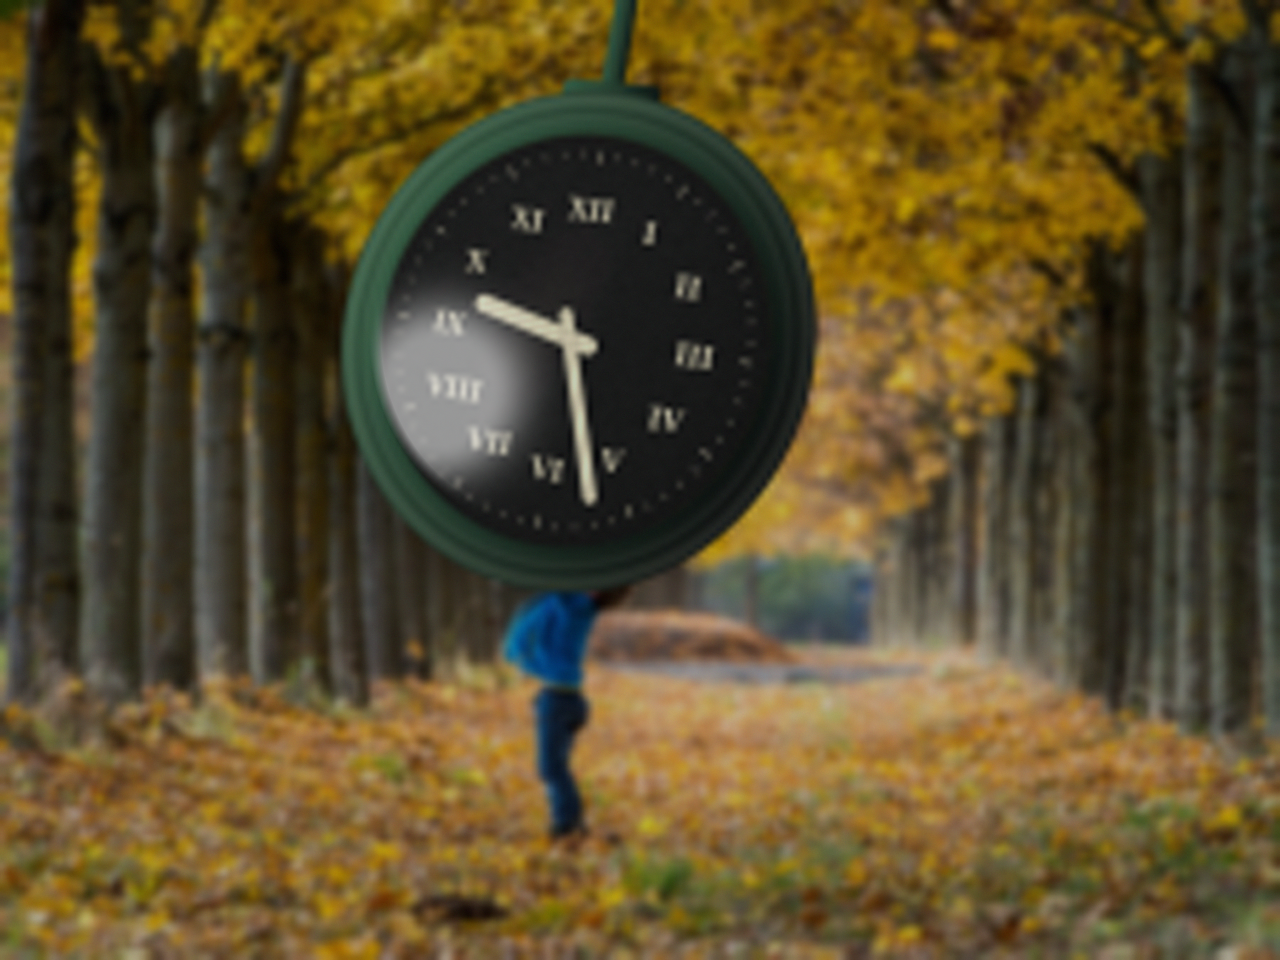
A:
9:27
